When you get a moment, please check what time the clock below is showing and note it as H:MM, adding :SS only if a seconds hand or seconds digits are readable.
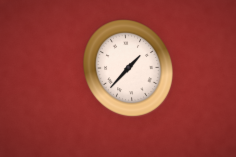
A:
1:38
